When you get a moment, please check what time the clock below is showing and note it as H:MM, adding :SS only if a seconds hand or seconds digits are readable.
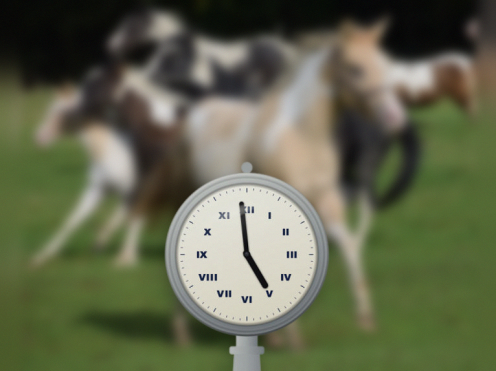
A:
4:59
